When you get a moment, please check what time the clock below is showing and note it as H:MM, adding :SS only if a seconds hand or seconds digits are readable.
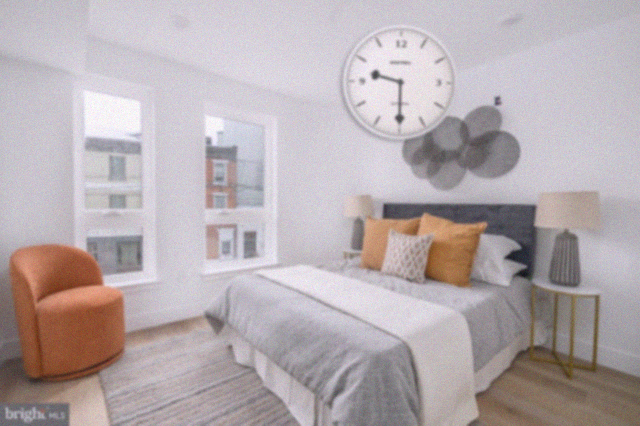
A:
9:30
